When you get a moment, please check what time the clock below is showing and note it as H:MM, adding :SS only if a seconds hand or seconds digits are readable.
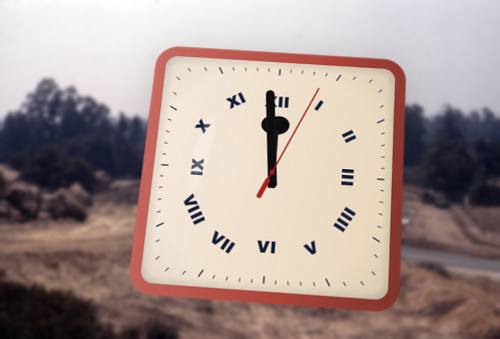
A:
11:59:04
